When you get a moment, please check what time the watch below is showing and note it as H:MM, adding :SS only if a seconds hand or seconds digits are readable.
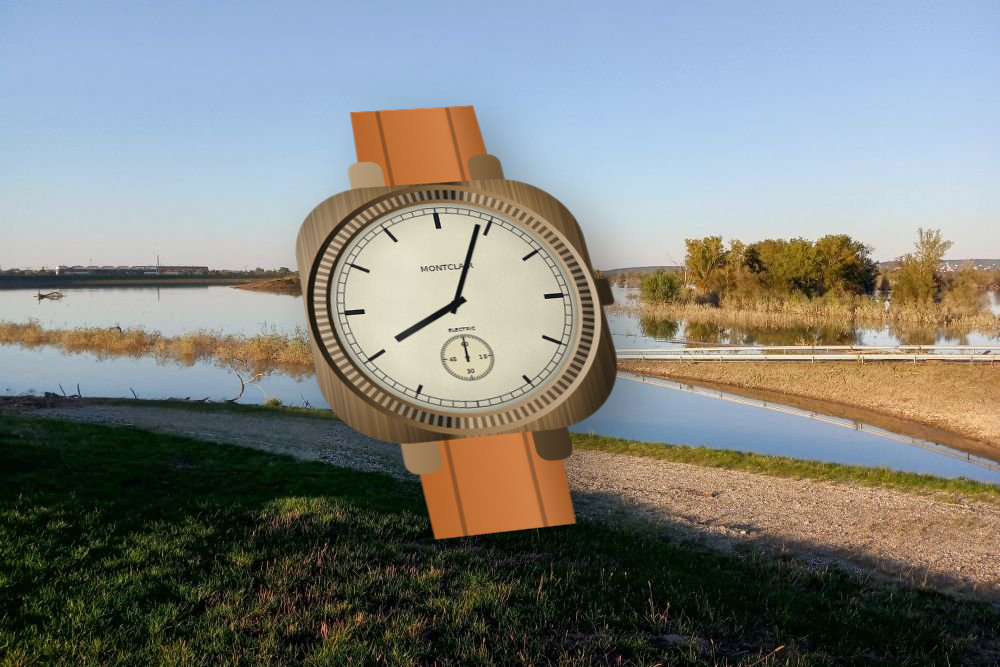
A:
8:04
